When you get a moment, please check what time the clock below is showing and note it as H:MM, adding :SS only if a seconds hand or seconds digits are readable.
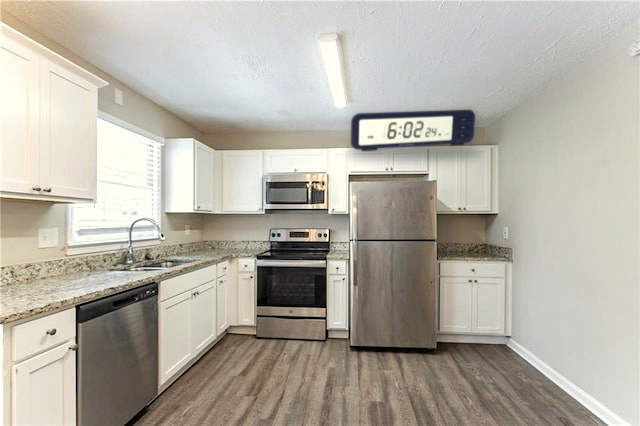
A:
6:02
